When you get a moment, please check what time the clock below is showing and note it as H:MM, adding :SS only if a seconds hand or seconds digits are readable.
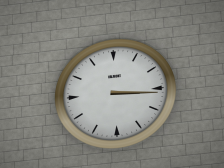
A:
3:16
